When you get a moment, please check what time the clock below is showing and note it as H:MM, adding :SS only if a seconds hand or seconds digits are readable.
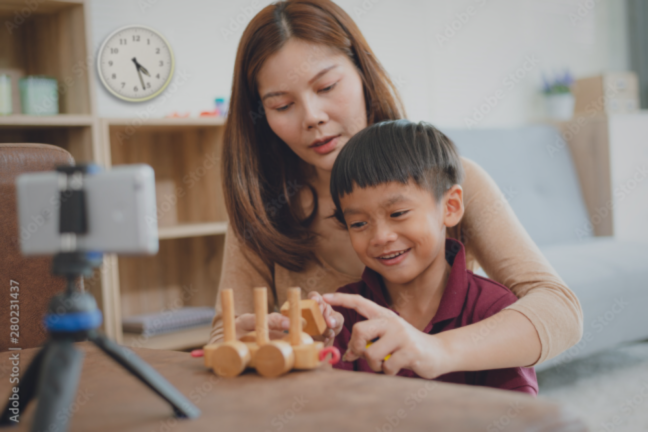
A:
4:27
